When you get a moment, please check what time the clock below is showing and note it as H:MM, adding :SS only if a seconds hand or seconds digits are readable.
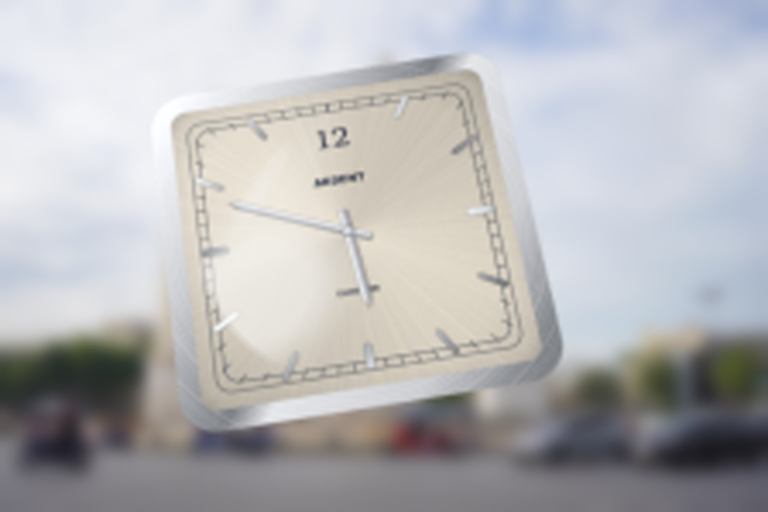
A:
5:49
